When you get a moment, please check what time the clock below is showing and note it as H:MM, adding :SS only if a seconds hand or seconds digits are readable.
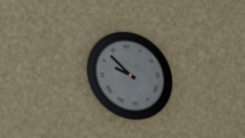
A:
9:53
